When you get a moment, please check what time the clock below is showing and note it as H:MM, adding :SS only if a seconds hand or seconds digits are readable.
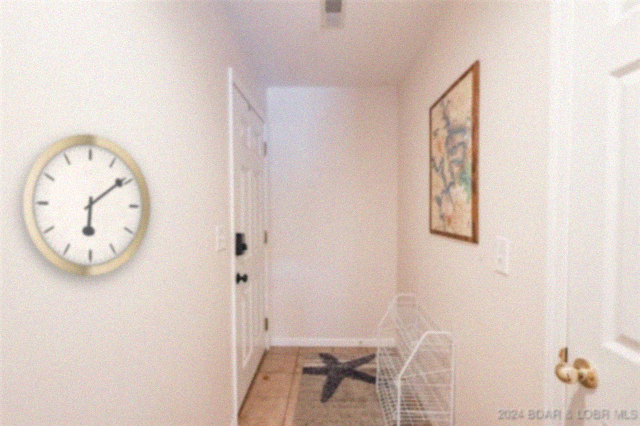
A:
6:09
